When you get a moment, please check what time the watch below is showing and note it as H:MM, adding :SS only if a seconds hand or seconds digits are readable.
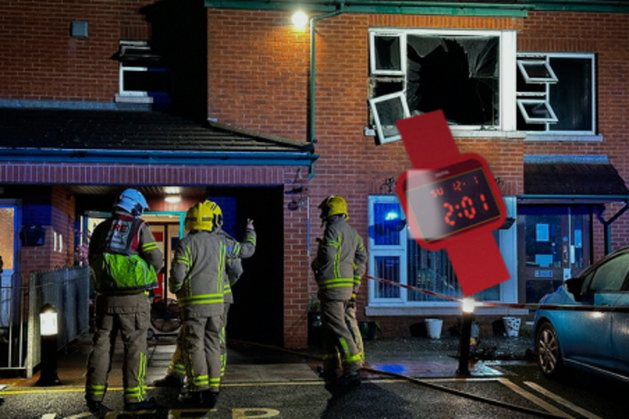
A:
2:01
